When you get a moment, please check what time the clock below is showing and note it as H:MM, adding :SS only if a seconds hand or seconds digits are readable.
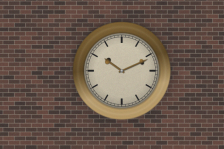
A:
10:11
